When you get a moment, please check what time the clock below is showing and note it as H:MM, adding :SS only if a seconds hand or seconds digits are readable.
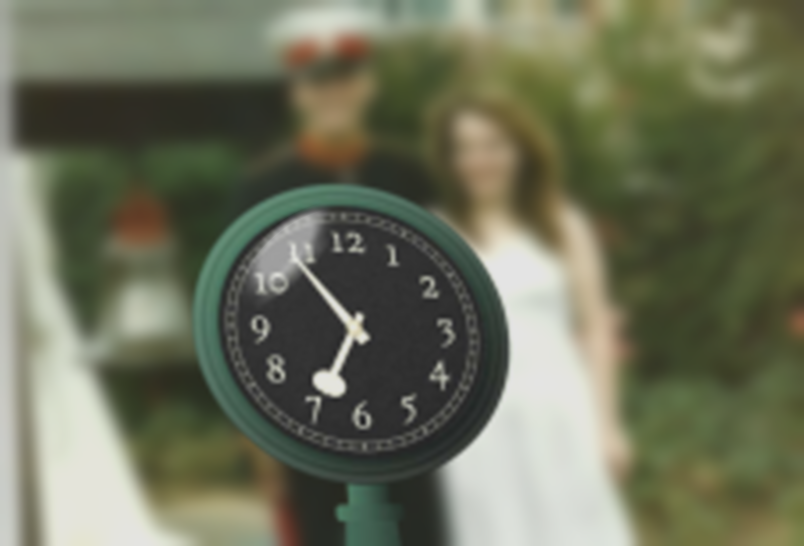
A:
6:54
